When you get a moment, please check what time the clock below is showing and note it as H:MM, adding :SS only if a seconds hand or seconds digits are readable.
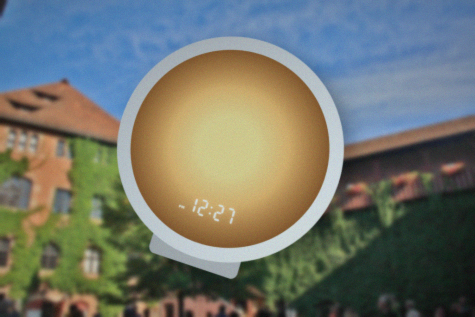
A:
12:27
